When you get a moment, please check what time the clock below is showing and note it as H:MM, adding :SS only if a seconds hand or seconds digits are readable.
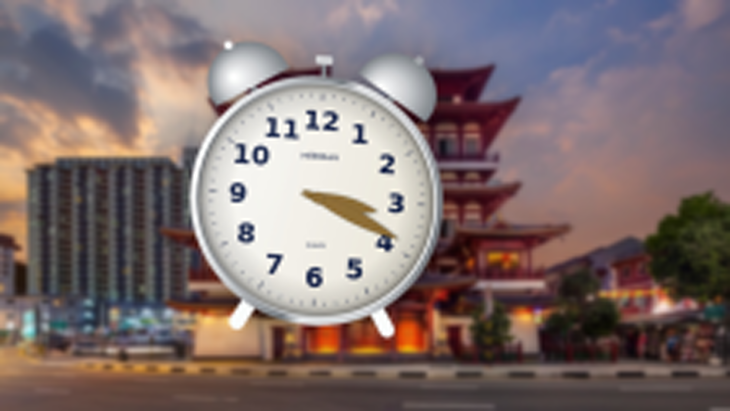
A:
3:19
